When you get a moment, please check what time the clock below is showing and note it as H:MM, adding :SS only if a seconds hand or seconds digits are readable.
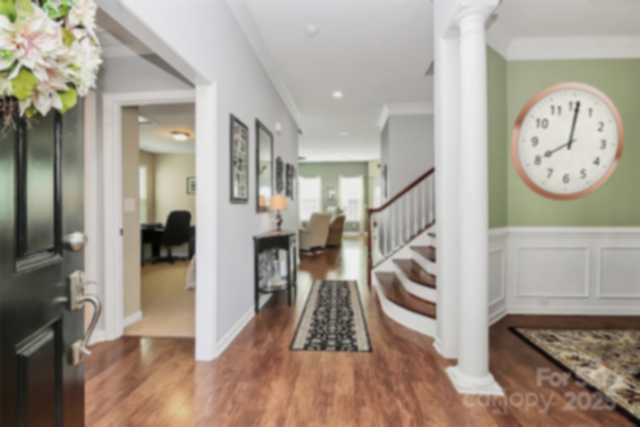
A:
8:01
